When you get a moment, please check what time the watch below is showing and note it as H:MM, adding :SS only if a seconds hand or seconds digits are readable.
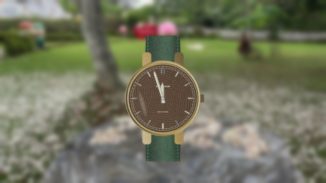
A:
11:57
